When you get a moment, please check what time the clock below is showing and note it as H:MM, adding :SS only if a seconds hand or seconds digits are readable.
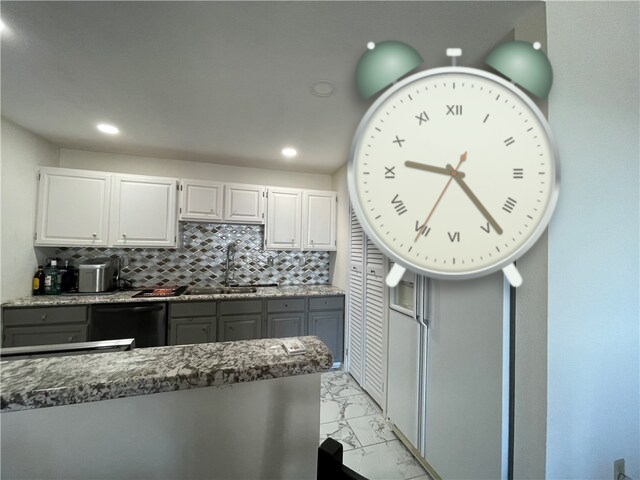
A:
9:23:35
